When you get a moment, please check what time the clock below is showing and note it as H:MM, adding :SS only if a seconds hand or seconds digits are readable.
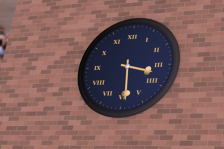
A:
3:29
